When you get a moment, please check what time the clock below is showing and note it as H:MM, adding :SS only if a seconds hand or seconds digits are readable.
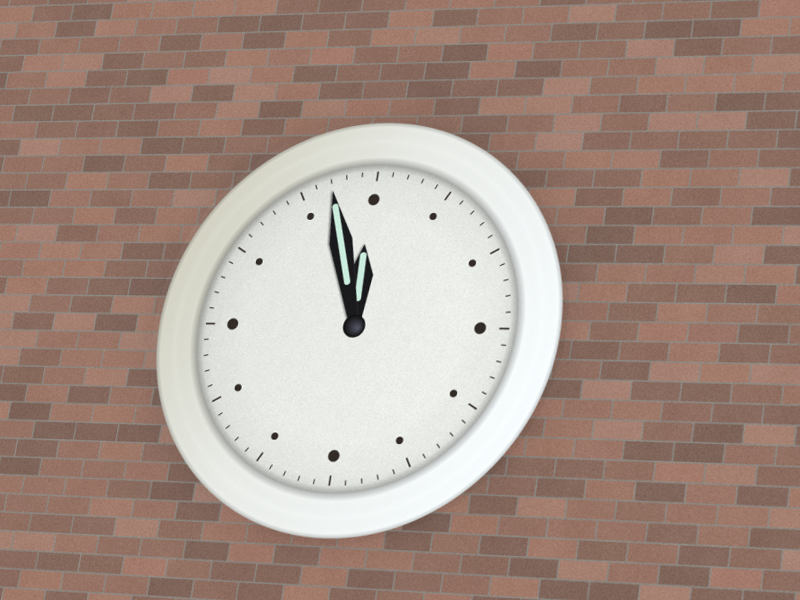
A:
11:57
